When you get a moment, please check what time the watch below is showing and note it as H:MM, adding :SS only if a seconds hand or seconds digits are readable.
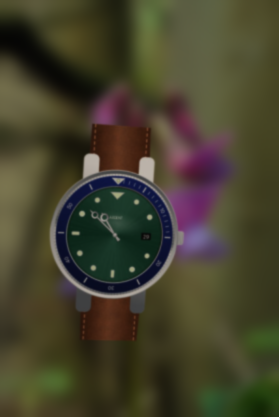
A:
10:52
